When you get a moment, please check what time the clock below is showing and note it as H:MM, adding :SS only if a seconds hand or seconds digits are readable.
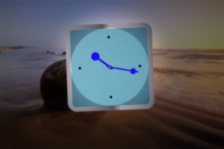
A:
10:17
